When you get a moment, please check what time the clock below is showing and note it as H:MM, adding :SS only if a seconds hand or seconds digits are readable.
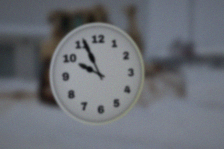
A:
9:56
